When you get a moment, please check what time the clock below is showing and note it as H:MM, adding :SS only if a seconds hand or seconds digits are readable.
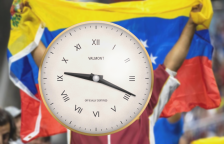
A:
9:19
